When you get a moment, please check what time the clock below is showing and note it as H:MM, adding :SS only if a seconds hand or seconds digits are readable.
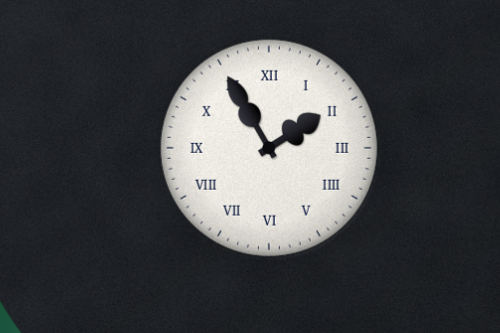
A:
1:55
